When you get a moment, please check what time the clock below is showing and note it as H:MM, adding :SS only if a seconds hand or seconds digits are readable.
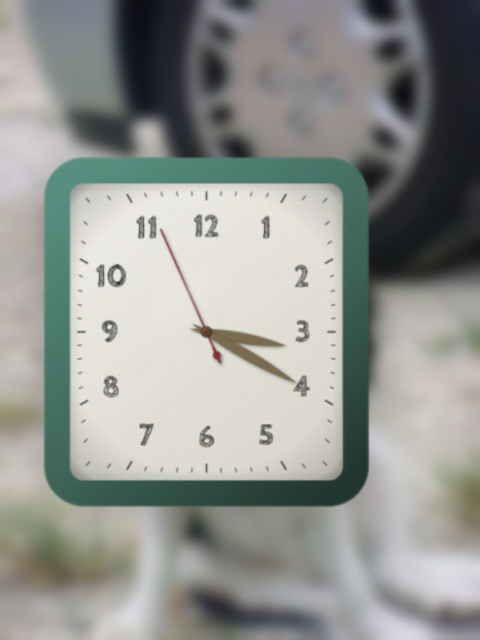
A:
3:19:56
